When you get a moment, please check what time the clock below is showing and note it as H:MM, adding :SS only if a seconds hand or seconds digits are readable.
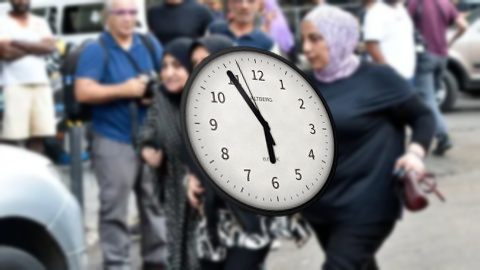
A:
5:54:57
